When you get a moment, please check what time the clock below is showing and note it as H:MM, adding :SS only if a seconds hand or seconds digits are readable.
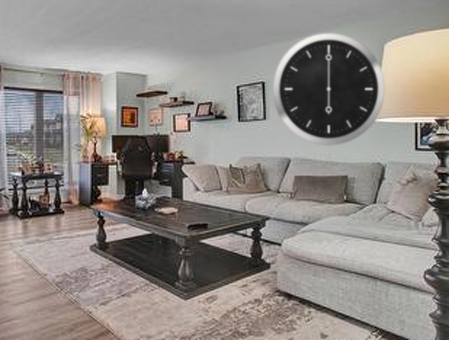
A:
6:00
